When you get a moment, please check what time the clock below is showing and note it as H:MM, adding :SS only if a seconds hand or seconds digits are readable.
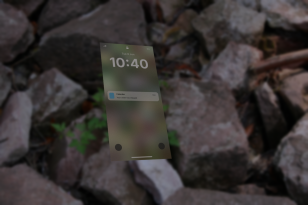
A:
10:40
